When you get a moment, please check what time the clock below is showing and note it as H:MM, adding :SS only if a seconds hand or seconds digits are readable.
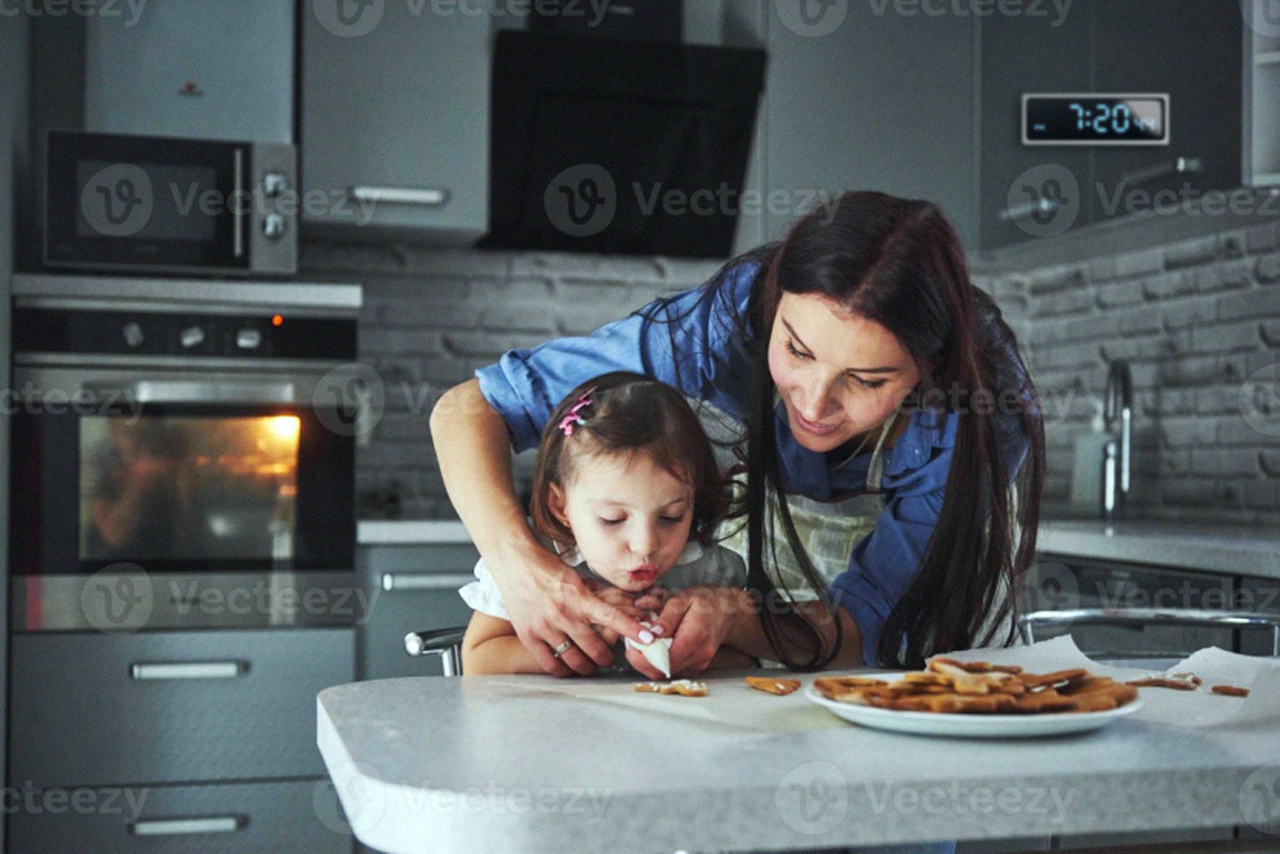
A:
7:20
